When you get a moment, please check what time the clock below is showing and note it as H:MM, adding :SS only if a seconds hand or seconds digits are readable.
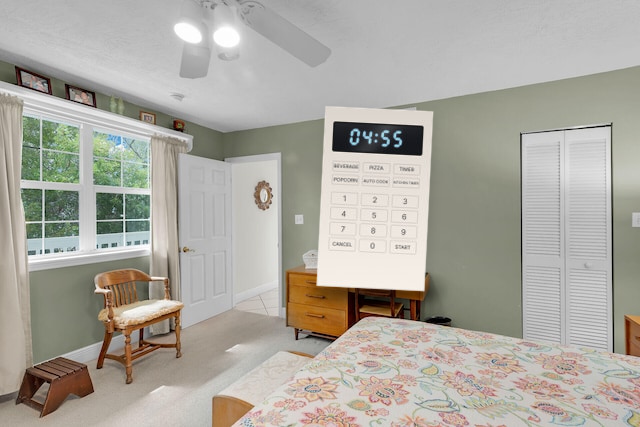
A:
4:55
